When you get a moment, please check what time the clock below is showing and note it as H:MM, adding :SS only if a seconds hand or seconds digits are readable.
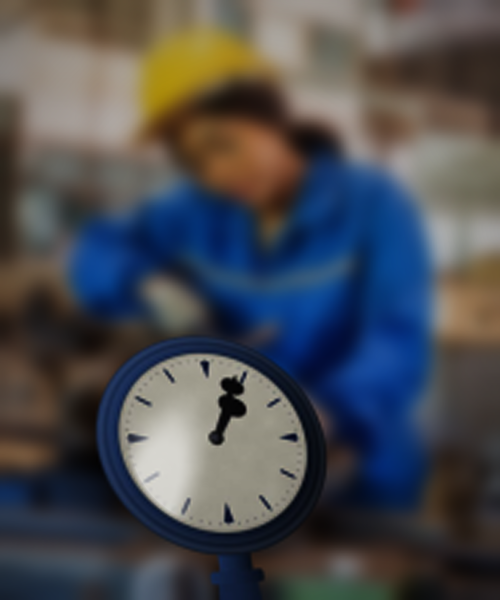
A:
1:04
